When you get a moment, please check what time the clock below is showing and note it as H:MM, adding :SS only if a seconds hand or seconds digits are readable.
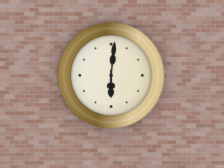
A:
6:01
